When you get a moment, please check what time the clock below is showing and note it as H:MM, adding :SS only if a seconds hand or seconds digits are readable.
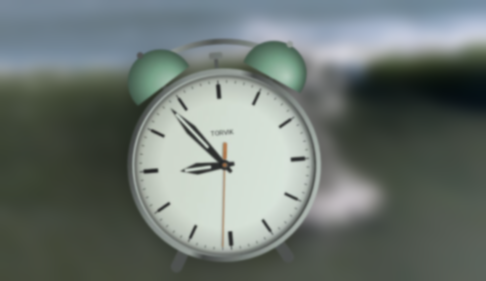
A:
8:53:31
